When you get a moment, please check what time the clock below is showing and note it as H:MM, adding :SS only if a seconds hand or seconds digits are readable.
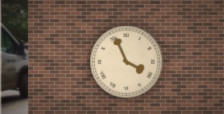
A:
3:56
